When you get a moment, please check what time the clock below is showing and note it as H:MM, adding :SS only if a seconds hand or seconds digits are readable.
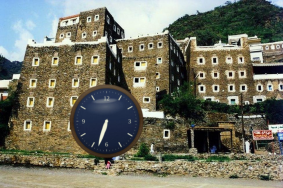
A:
6:33
